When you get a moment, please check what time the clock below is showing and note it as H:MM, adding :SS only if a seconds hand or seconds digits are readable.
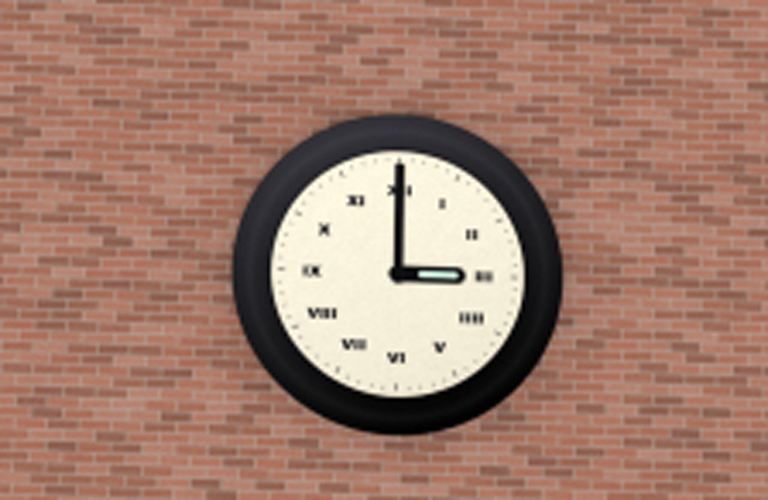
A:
3:00
